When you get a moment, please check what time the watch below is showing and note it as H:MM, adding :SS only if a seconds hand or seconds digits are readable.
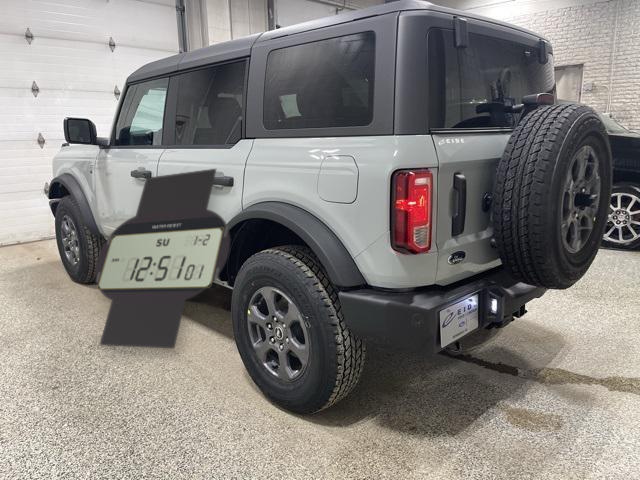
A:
12:51:01
